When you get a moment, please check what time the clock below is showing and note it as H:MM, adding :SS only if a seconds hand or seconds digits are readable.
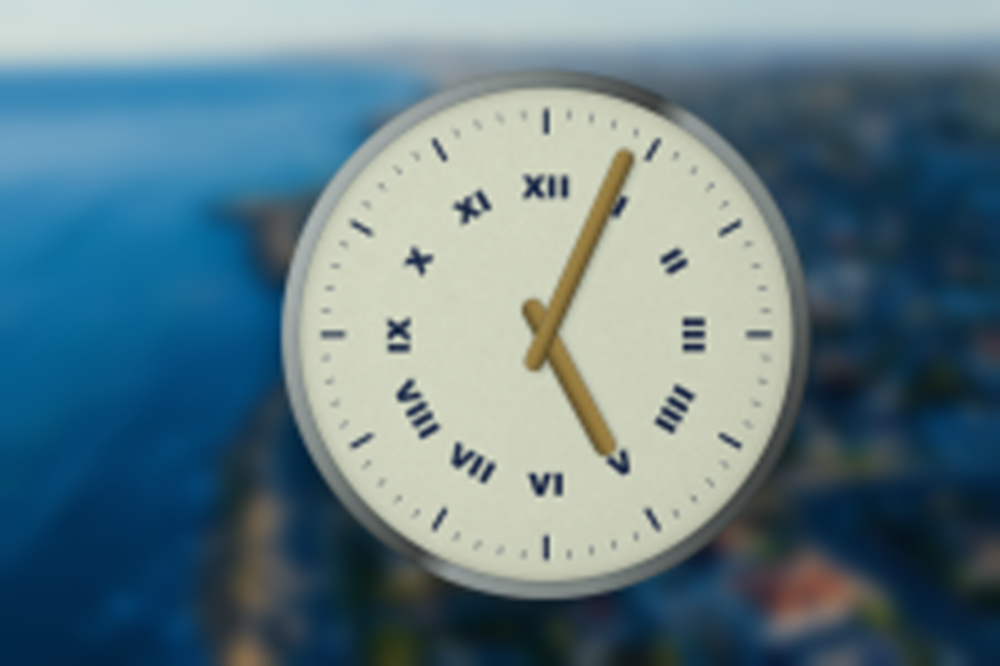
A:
5:04
